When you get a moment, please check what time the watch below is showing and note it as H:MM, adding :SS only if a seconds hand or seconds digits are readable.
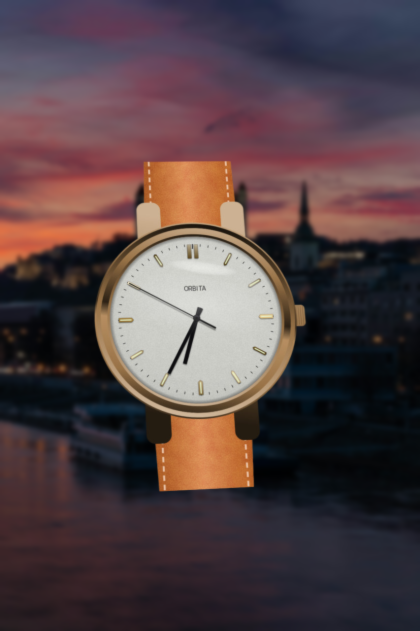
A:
6:34:50
